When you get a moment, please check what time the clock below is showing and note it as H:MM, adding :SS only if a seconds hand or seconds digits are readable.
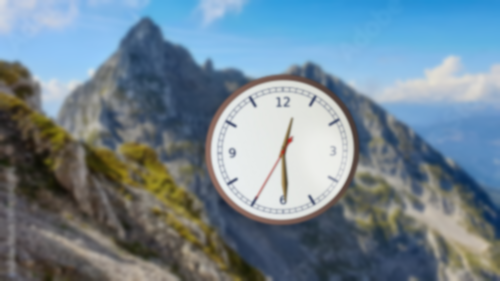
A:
12:29:35
